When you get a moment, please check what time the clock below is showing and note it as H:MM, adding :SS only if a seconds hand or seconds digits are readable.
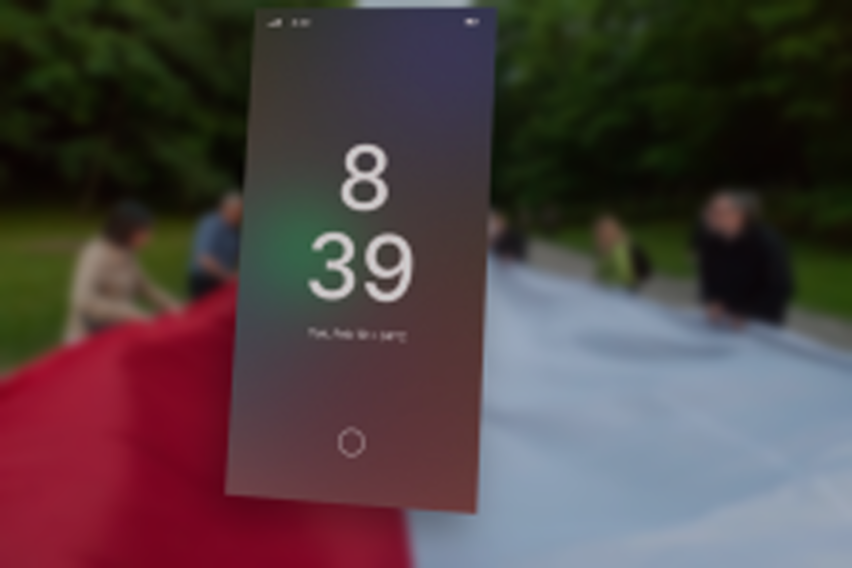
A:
8:39
